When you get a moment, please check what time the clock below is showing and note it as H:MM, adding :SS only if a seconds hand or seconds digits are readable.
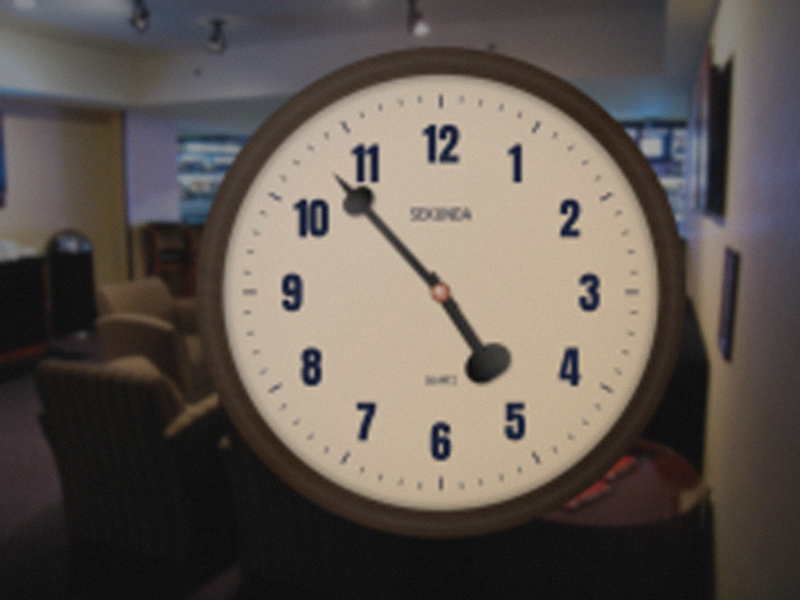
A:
4:53
